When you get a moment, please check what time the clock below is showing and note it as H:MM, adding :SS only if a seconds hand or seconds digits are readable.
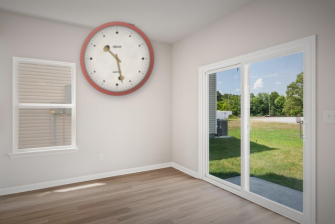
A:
10:28
